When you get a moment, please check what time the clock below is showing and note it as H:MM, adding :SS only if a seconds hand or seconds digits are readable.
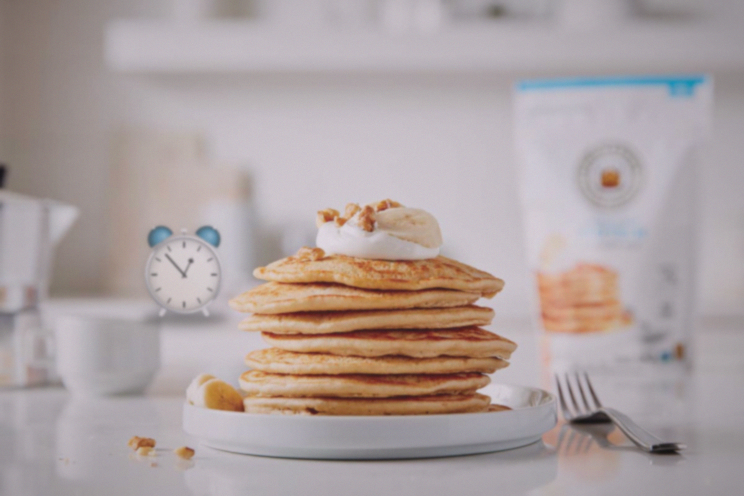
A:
12:53
